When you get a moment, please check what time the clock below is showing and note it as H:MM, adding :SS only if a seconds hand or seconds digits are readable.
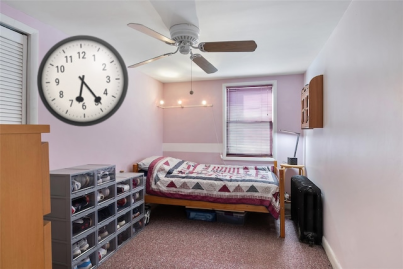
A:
6:24
